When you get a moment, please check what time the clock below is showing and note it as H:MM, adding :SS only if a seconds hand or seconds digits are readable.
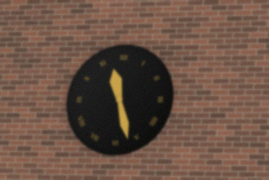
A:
11:27
